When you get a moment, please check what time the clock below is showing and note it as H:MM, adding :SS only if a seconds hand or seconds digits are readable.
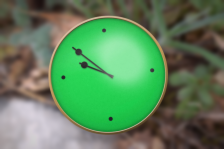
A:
9:52
